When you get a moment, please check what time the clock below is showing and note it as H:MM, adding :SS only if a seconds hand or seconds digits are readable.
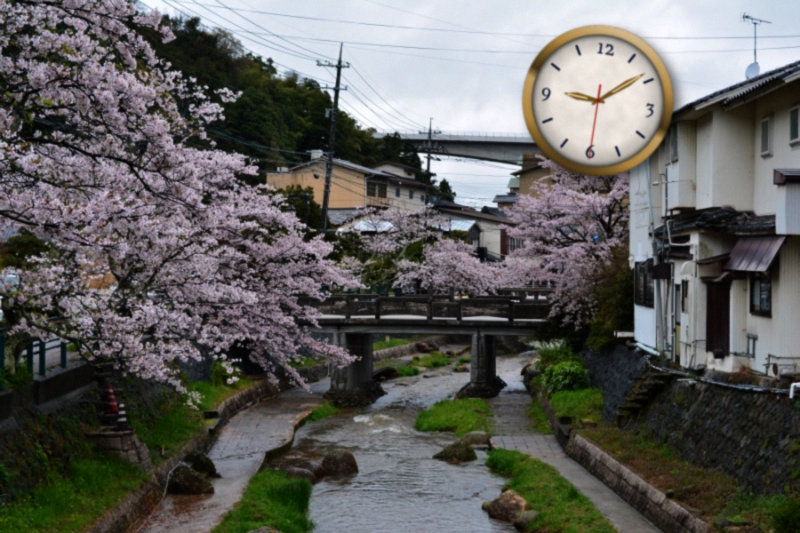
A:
9:08:30
